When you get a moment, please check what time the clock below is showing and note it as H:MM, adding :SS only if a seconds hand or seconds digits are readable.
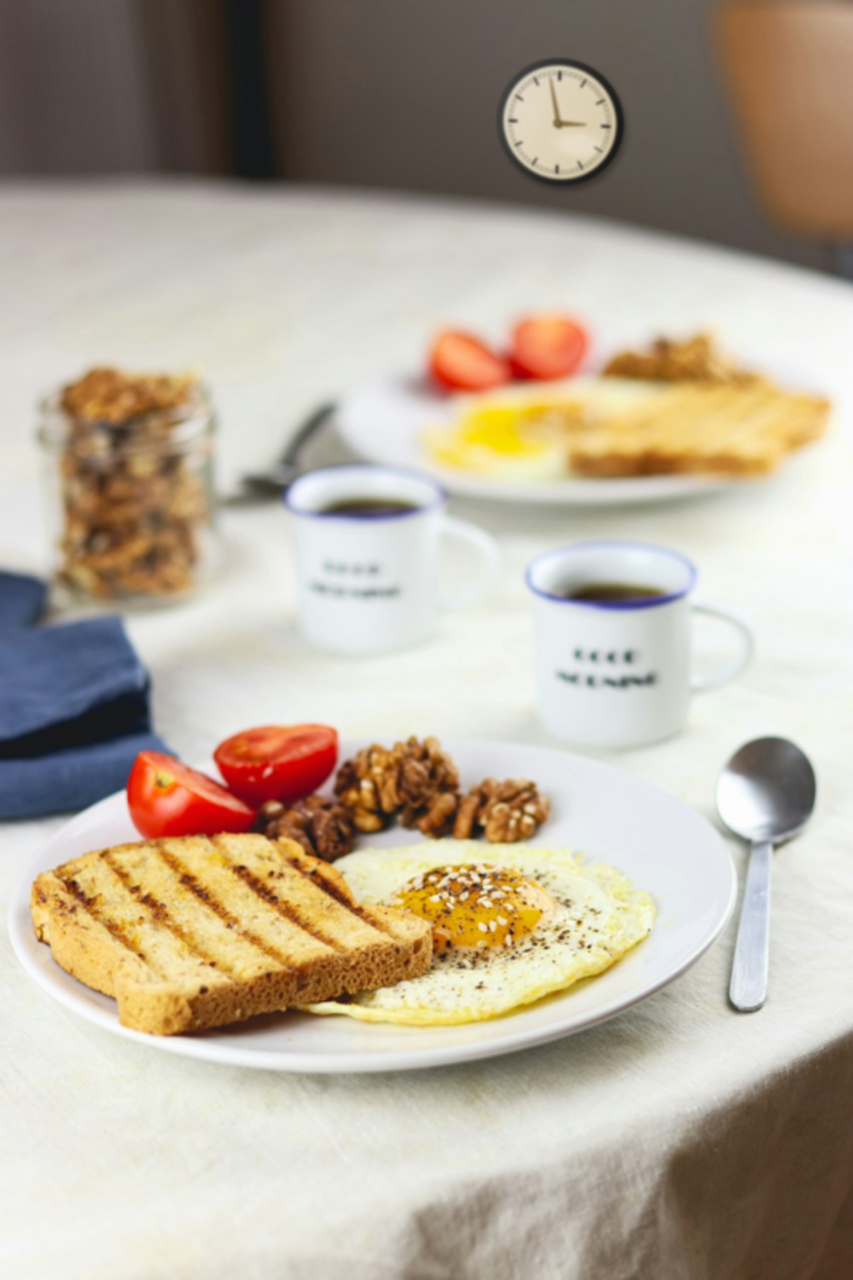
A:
2:58
